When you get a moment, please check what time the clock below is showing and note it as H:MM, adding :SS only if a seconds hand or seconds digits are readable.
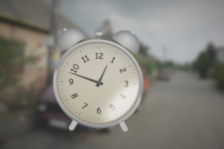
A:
12:48
